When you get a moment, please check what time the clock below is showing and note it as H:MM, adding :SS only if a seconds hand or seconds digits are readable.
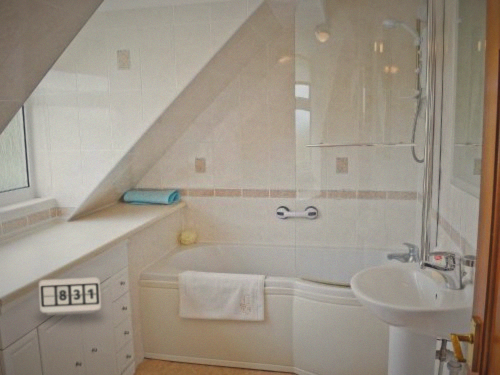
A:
8:31
